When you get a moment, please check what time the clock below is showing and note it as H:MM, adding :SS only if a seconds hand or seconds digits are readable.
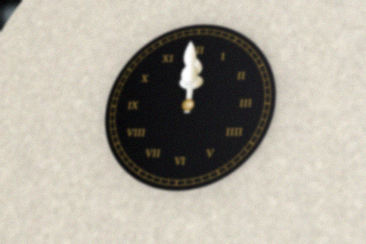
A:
11:59
